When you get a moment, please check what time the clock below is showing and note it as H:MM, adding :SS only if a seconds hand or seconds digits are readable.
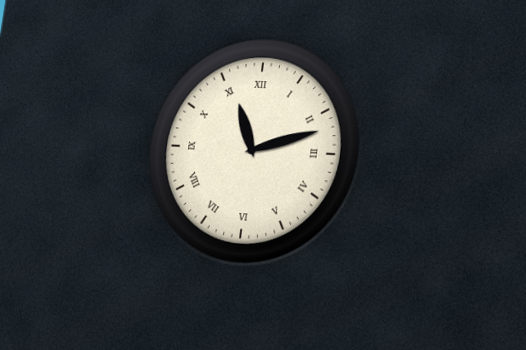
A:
11:12
